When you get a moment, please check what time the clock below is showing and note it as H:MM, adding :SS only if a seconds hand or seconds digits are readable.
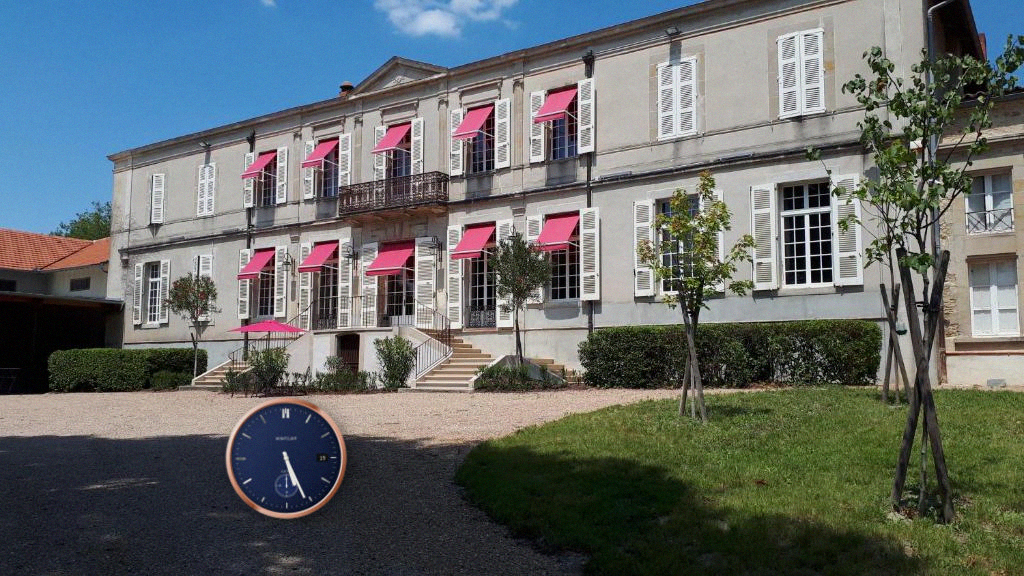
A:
5:26
